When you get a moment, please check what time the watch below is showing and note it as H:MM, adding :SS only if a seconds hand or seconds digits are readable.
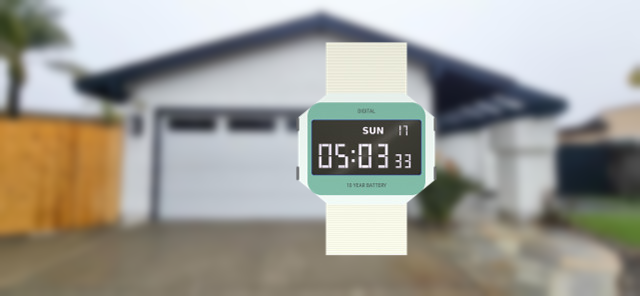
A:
5:03:33
